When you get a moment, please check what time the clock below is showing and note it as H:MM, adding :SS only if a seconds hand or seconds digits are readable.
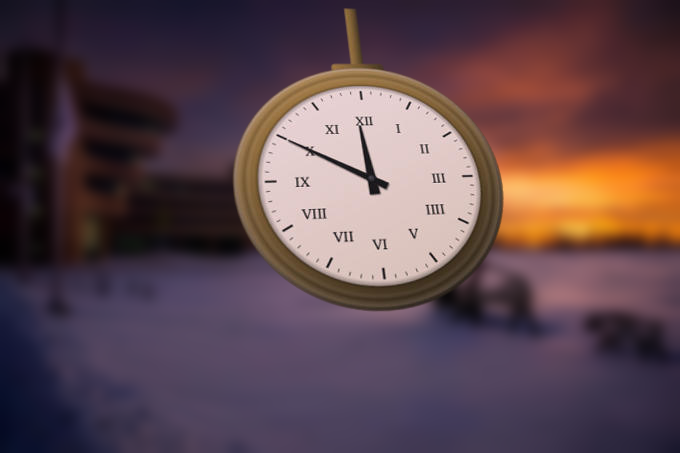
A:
11:50
